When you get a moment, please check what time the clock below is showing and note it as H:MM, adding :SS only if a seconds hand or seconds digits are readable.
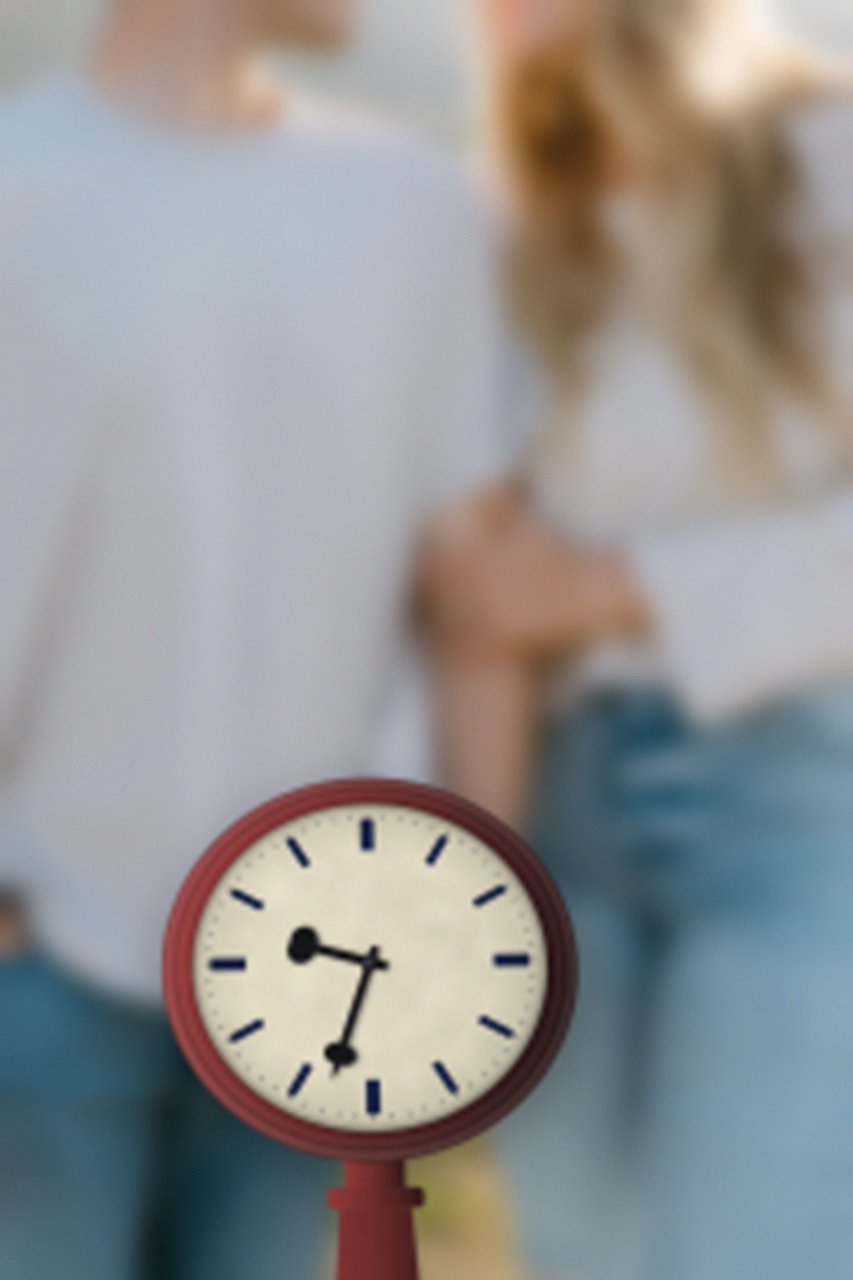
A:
9:33
